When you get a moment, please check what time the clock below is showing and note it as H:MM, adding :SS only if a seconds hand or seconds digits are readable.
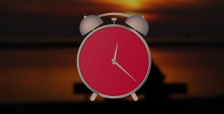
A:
12:22
